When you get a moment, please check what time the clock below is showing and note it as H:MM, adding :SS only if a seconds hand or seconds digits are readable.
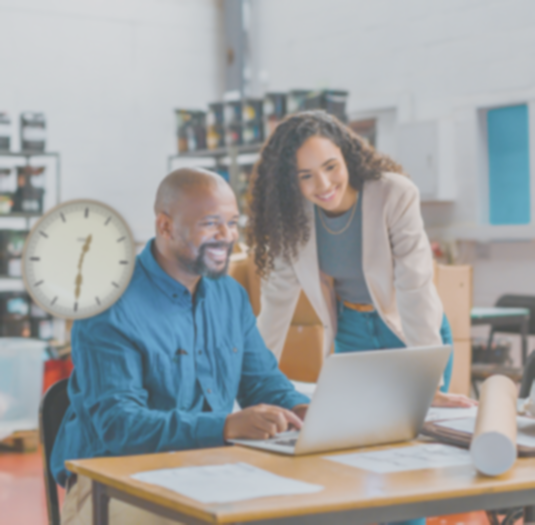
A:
12:30
